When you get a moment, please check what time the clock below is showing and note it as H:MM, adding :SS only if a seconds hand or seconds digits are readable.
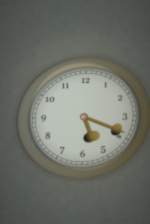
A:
5:19
